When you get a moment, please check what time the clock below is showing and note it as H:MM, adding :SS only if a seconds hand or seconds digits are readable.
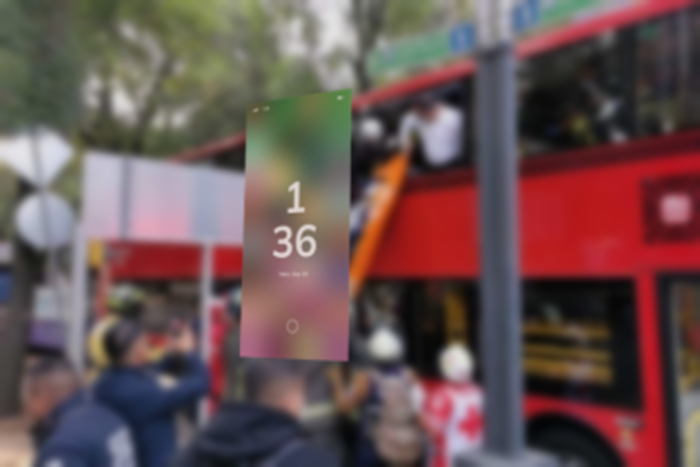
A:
1:36
